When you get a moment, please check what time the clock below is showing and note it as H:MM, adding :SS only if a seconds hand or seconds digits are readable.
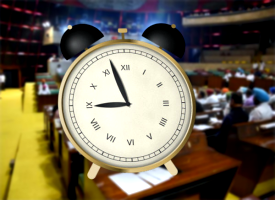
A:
8:57
